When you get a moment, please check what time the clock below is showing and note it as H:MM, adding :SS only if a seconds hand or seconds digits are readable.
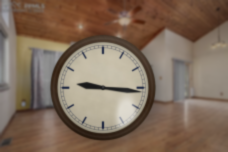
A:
9:16
